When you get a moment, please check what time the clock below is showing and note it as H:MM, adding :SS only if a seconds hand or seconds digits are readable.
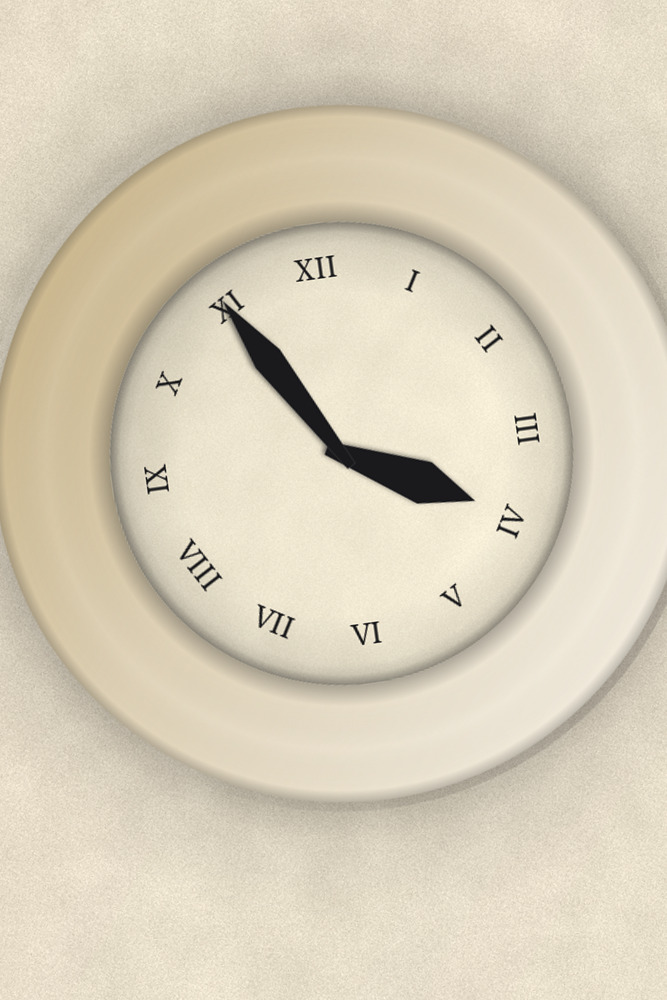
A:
3:55
